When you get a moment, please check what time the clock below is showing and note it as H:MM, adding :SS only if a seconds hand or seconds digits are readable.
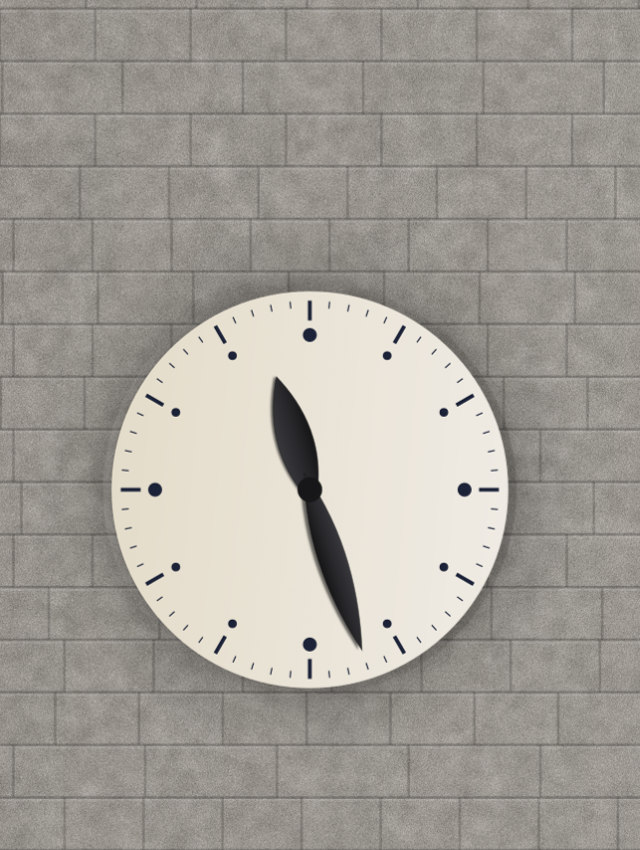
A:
11:27
